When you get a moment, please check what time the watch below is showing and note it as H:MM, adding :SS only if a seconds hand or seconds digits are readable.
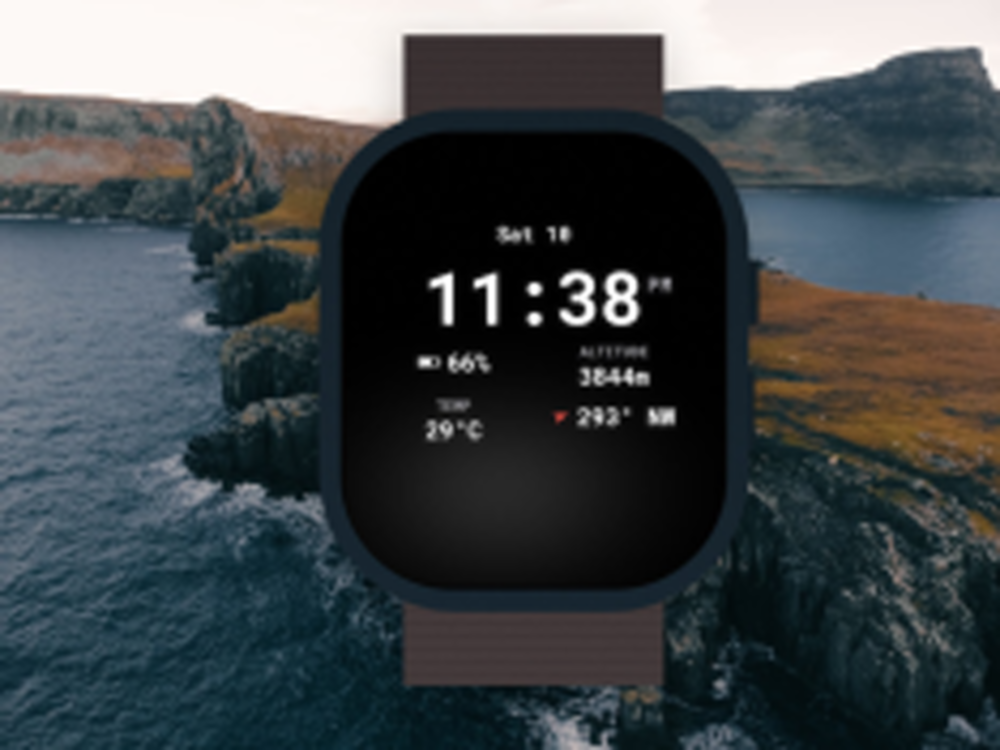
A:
11:38
